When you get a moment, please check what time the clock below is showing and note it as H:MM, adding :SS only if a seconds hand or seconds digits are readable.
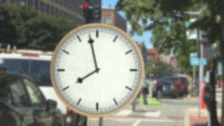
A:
7:58
